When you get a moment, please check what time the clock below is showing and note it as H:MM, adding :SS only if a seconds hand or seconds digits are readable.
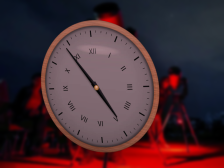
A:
4:54
